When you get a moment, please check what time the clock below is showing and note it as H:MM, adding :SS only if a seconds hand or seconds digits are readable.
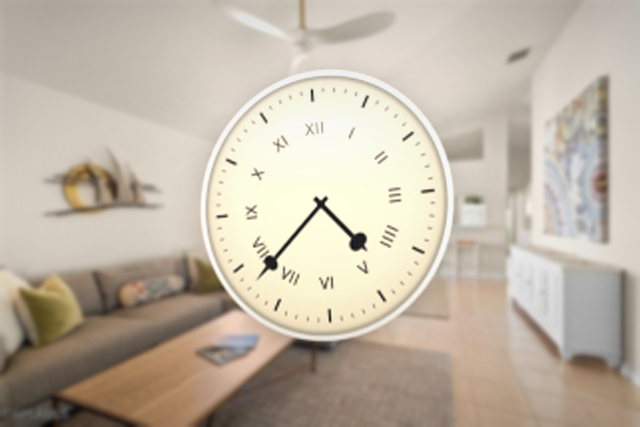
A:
4:38
